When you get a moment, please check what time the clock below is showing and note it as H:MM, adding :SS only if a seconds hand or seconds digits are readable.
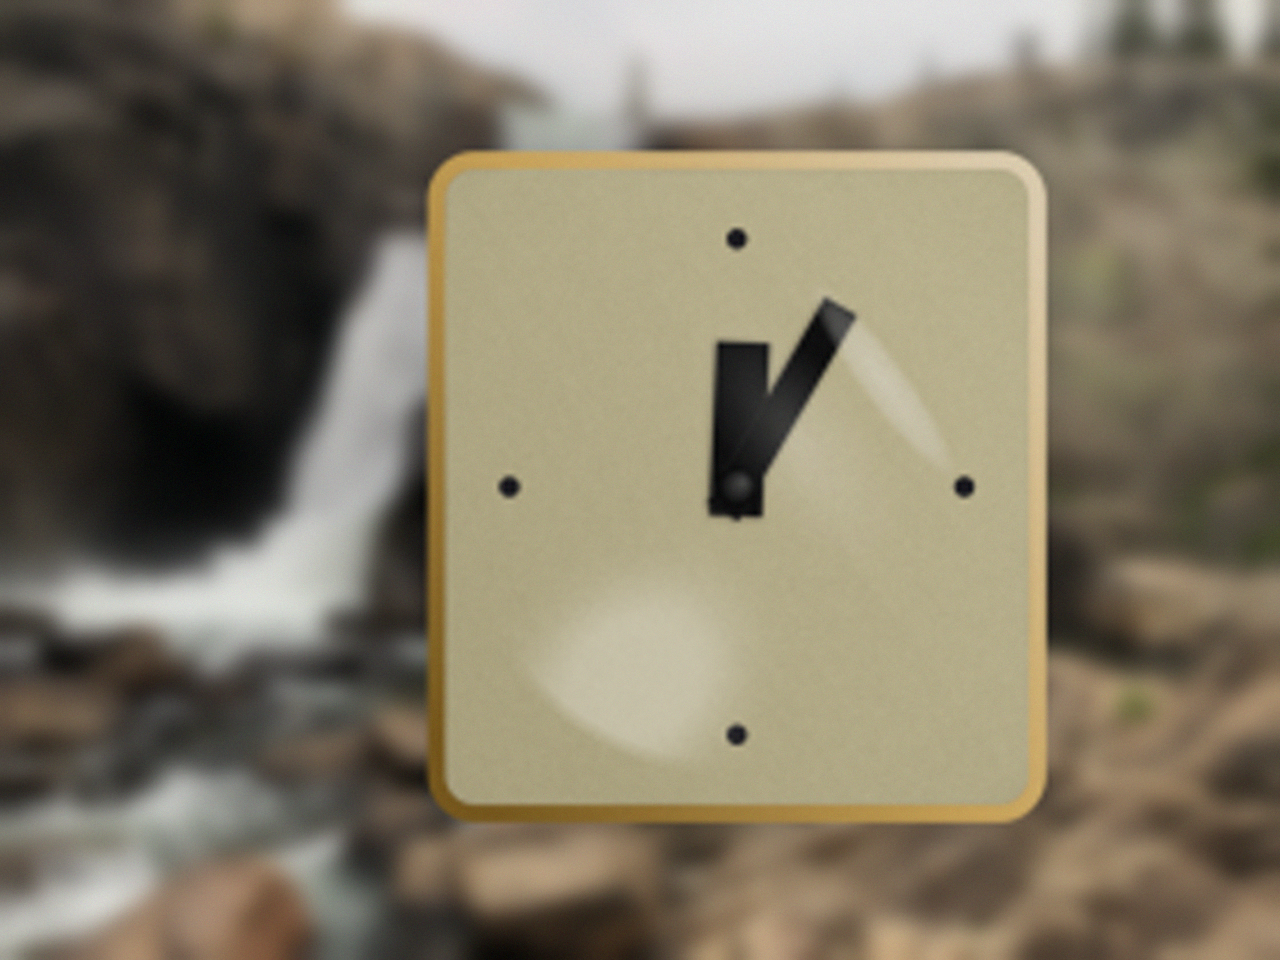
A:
12:05
